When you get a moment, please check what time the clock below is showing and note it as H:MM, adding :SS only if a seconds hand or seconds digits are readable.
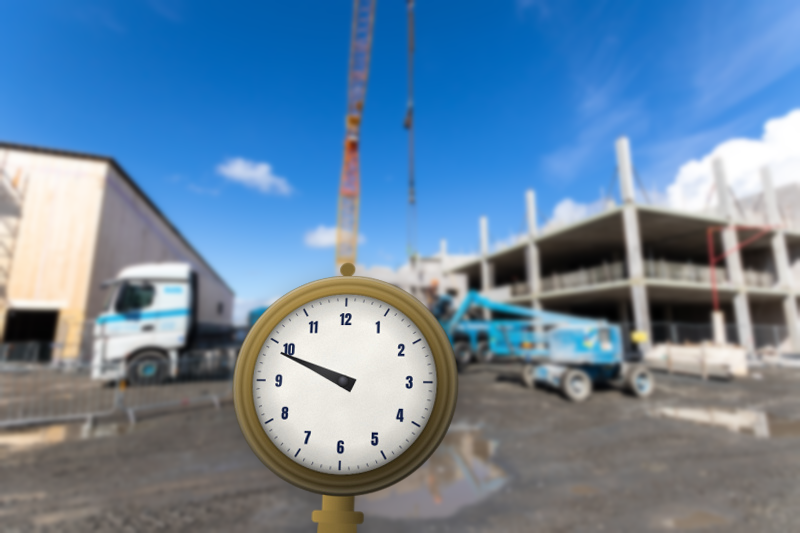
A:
9:49
